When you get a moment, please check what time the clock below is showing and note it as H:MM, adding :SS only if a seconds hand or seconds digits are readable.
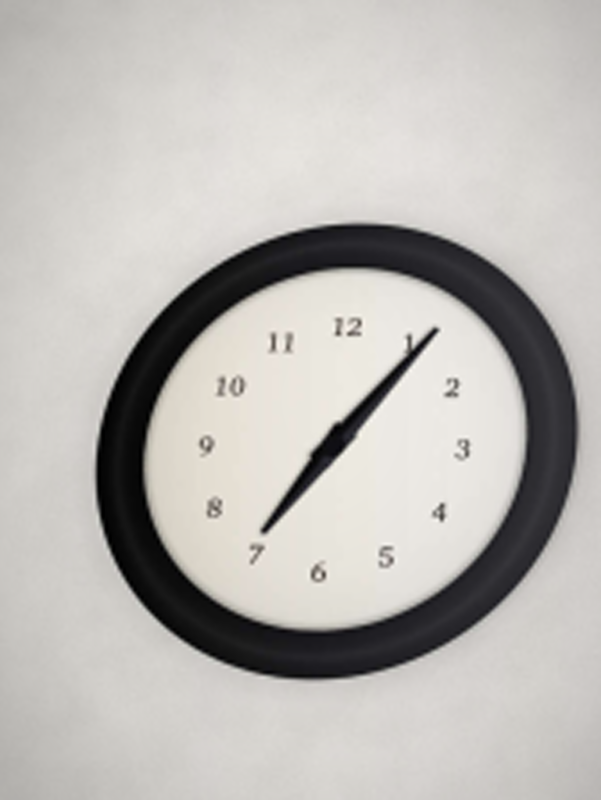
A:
7:06
